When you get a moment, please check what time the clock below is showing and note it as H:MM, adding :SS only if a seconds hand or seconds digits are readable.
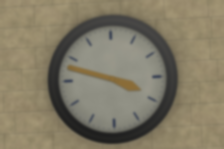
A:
3:48
